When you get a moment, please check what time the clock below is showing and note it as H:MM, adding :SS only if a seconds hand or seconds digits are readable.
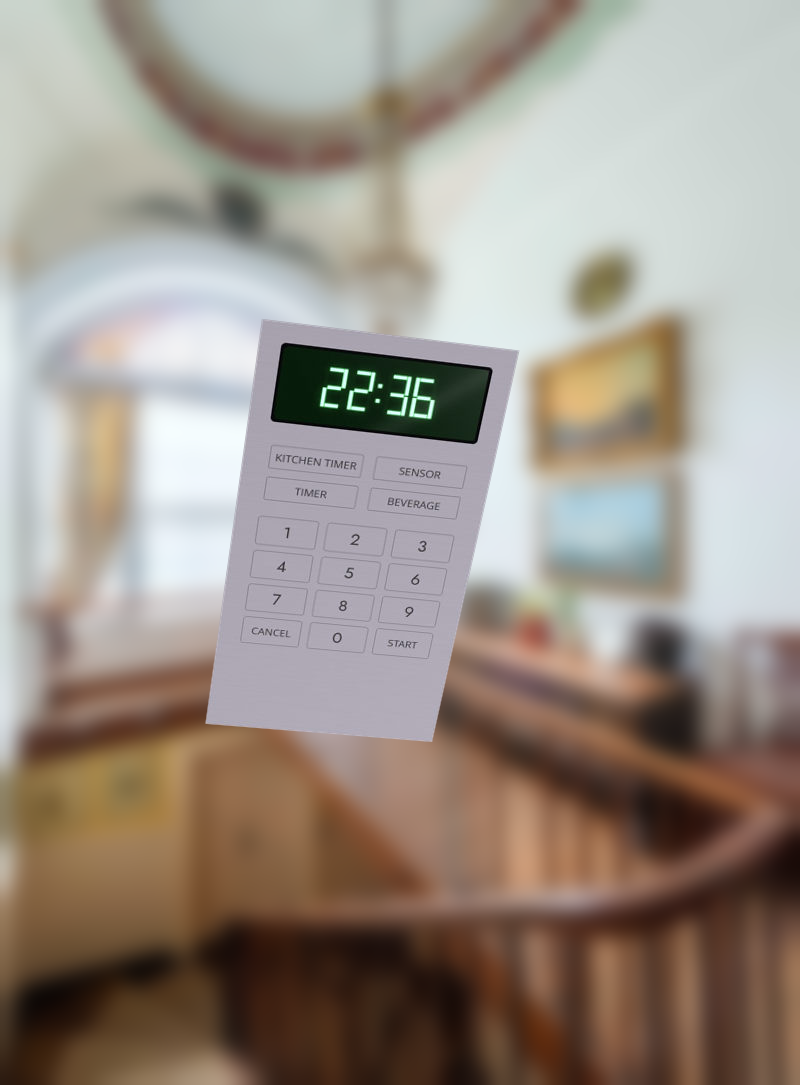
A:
22:36
